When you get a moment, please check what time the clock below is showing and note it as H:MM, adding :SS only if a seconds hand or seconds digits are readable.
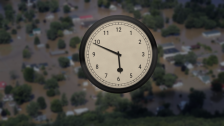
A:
5:49
